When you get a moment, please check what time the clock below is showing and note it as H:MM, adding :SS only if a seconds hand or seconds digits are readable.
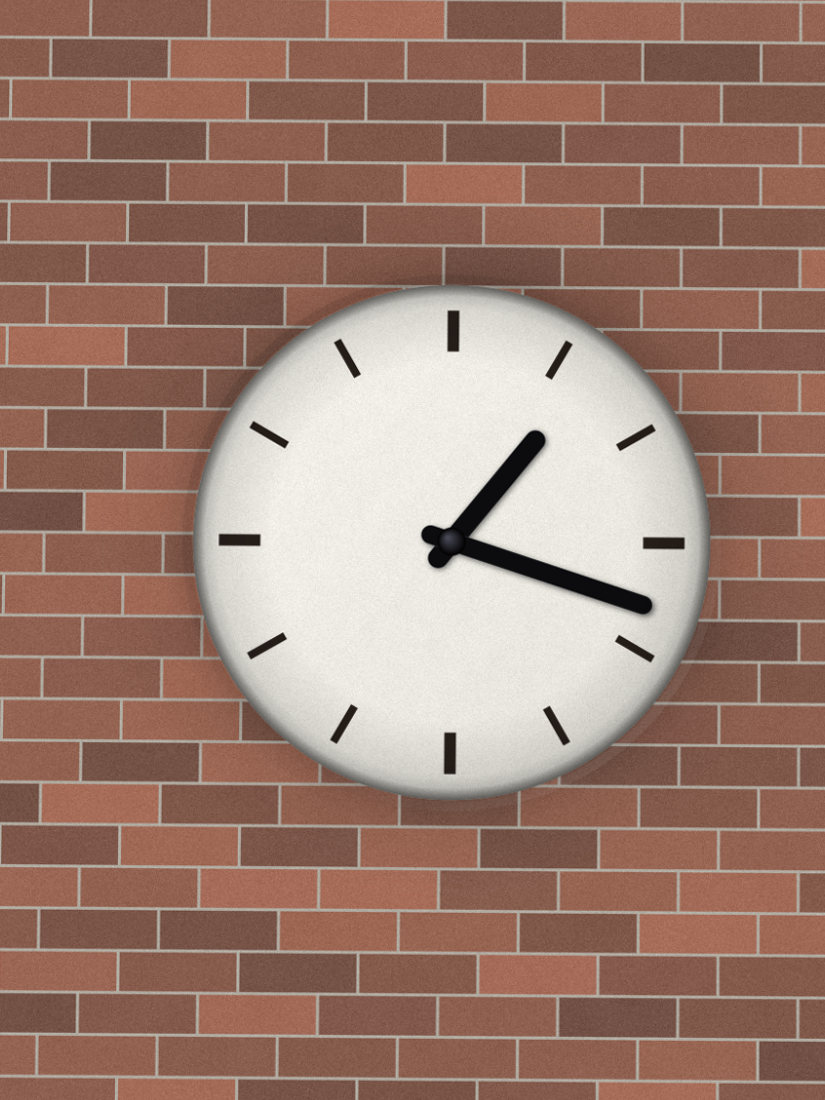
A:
1:18
